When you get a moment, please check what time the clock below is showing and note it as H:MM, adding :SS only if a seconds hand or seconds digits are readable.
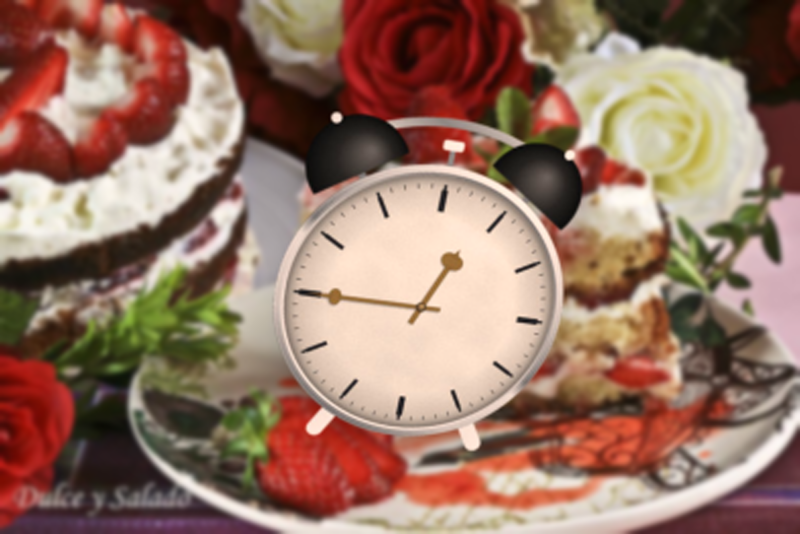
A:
12:45
